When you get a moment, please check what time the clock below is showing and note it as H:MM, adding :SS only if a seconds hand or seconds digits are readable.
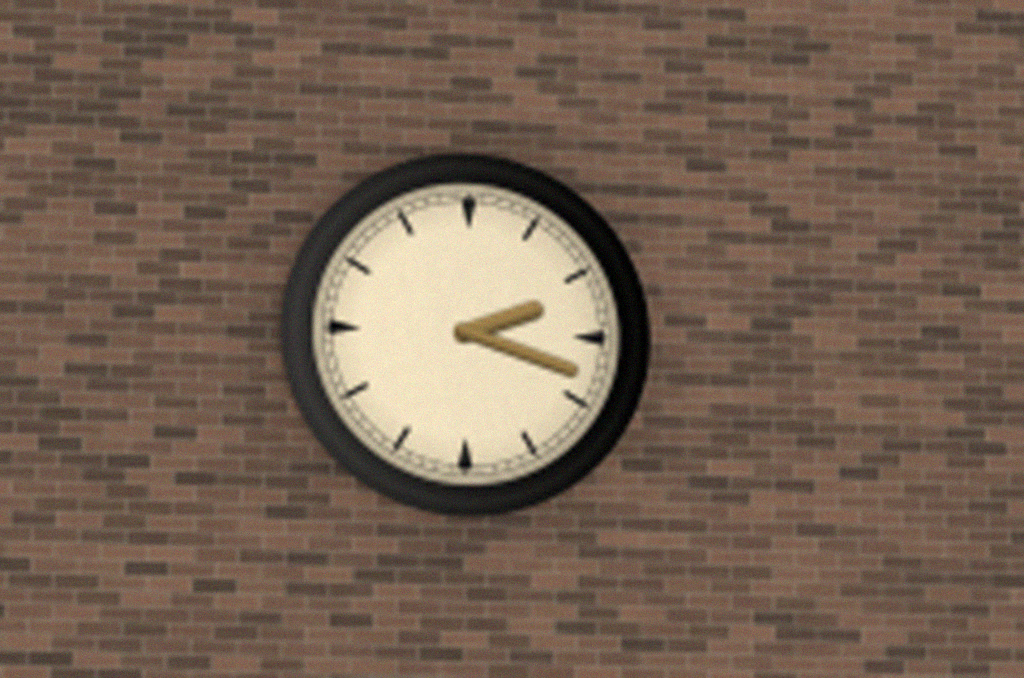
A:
2:18
